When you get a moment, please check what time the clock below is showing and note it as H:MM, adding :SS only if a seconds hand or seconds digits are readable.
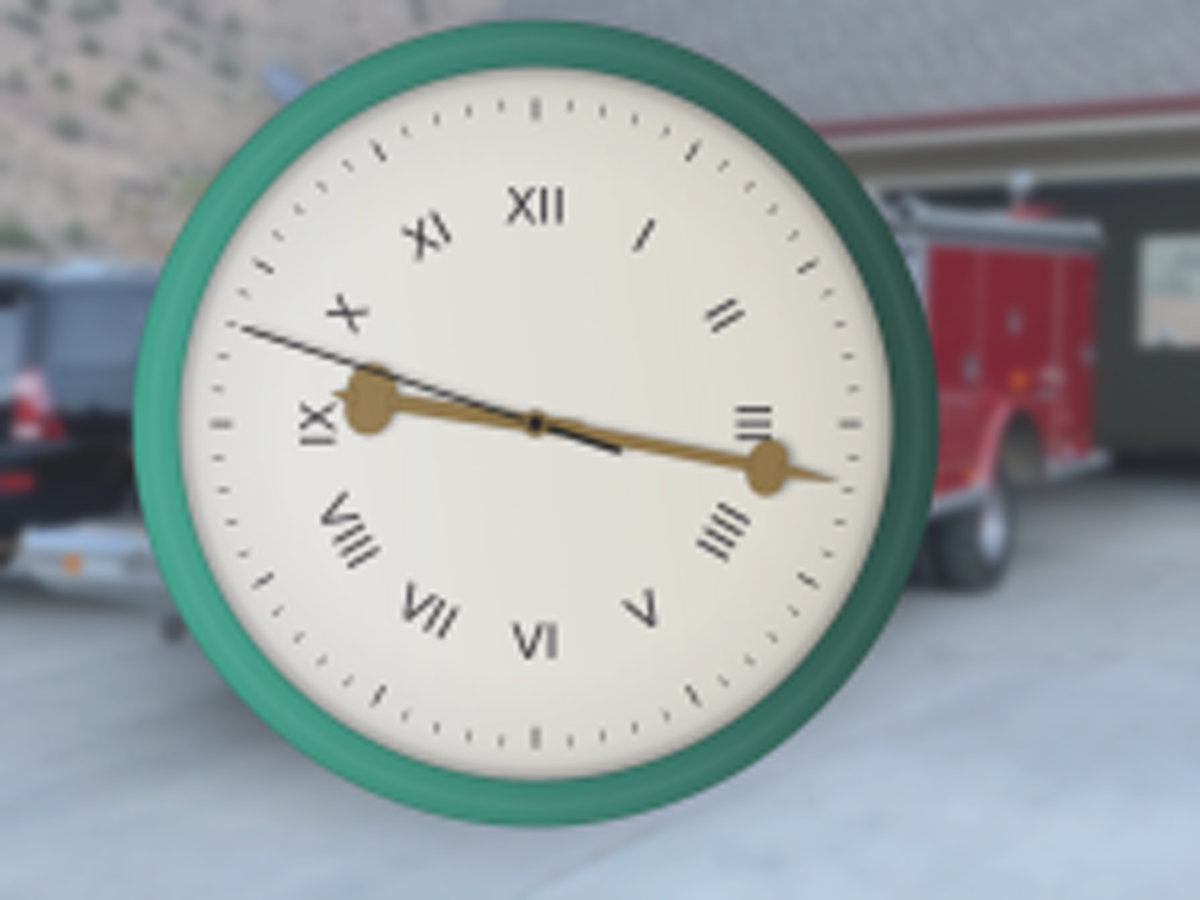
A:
9:16:48
